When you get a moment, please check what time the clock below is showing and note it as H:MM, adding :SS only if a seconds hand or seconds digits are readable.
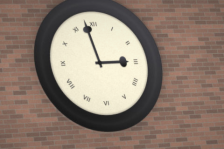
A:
2:58
